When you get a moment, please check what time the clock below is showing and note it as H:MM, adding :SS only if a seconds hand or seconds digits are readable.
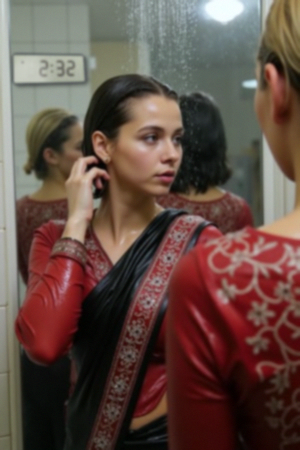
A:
2:32
